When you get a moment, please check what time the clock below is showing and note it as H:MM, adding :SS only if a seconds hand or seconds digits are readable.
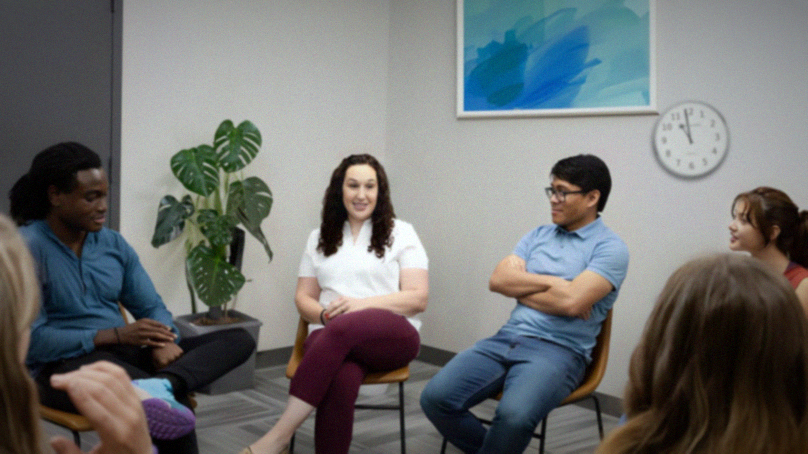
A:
10:59
